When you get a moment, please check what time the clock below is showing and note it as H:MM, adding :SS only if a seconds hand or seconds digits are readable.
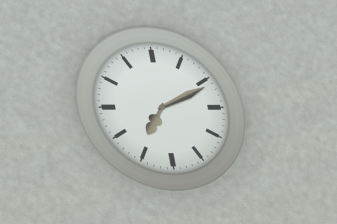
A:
7:11
